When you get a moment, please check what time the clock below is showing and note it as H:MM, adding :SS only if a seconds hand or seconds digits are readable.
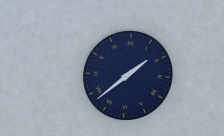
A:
1:38
